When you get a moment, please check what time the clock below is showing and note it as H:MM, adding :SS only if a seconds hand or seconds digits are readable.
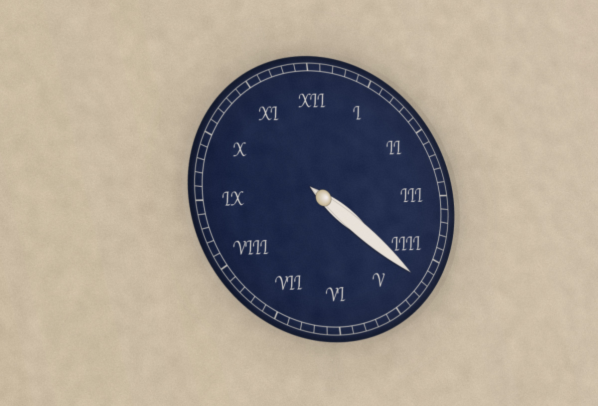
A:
4:22
